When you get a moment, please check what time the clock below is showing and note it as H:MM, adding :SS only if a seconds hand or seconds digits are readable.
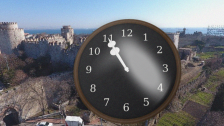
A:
10:55
